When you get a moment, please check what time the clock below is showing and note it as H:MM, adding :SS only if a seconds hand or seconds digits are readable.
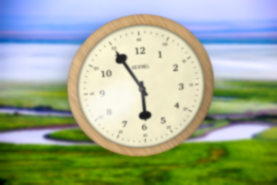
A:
5:55
